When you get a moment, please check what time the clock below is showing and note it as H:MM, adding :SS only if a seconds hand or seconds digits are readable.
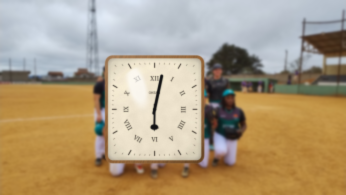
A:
6:02
